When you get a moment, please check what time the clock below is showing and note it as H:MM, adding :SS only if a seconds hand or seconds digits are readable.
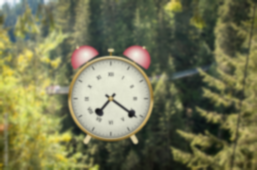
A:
7:21
